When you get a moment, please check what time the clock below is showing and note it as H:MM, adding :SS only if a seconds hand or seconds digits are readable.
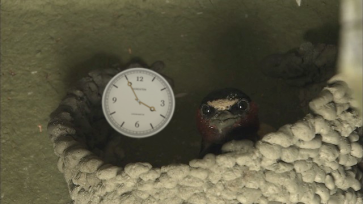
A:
3:55
